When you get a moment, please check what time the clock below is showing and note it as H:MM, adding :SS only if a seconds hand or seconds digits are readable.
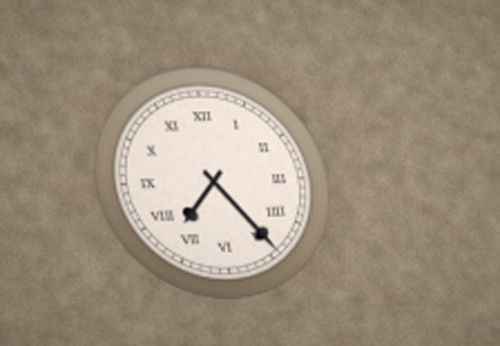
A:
7:24
